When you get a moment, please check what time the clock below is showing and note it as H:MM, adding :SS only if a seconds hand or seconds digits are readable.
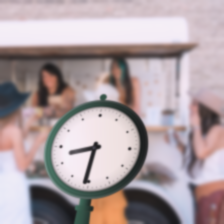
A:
8:31
